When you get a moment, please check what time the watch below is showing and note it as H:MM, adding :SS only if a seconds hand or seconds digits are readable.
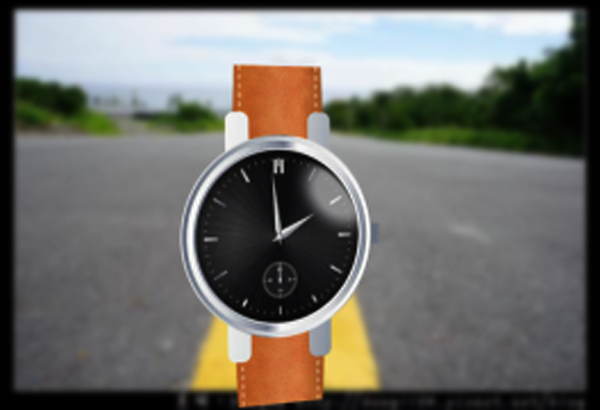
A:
1:59
